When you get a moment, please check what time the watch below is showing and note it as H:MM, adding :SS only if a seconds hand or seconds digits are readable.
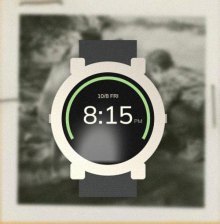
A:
8:15
